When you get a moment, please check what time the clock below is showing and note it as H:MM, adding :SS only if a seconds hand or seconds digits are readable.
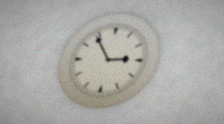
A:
2:54
